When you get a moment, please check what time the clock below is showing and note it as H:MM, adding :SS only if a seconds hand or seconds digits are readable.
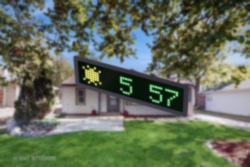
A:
5:57
